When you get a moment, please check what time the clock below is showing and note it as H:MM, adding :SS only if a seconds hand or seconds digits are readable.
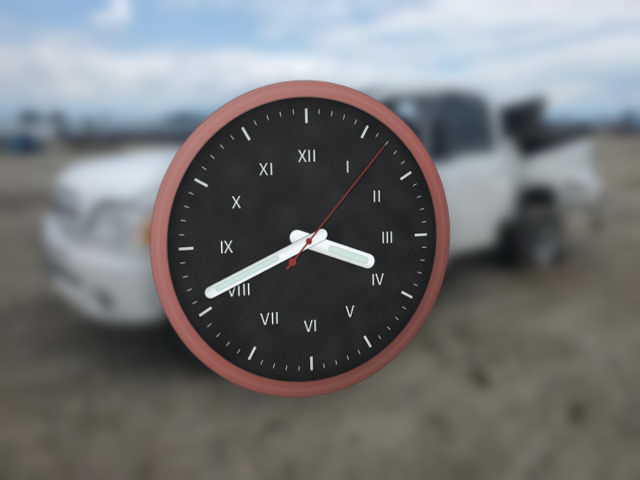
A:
3:41:07
